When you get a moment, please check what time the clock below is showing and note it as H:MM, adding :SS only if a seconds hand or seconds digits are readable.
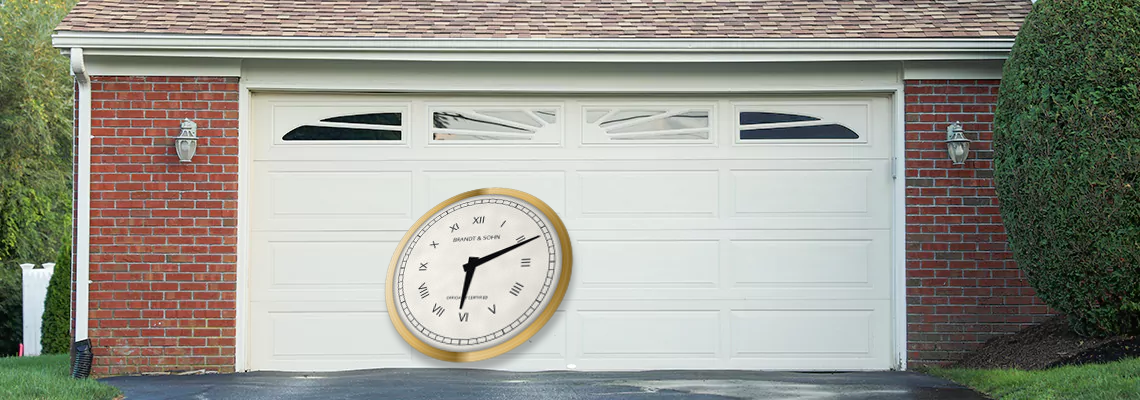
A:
6:11
